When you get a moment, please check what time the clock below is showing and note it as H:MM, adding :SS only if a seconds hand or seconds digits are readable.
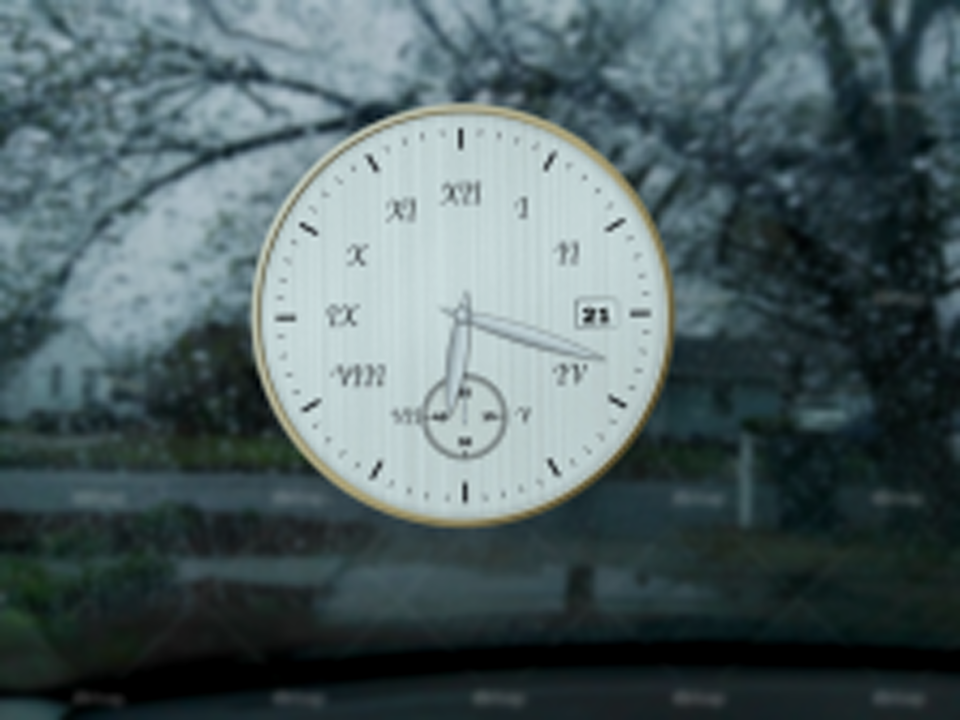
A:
6:18
